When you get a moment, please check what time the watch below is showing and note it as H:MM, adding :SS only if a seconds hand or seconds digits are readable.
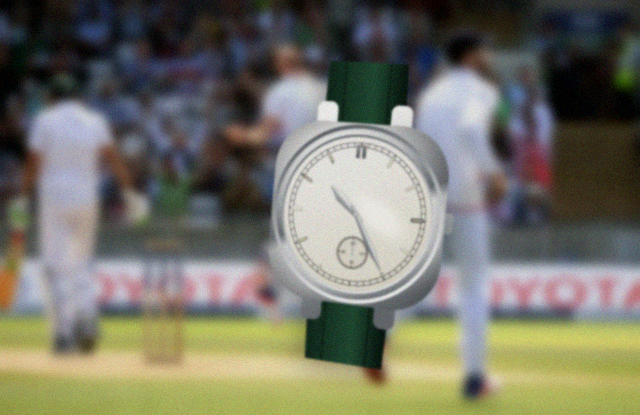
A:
10:25
